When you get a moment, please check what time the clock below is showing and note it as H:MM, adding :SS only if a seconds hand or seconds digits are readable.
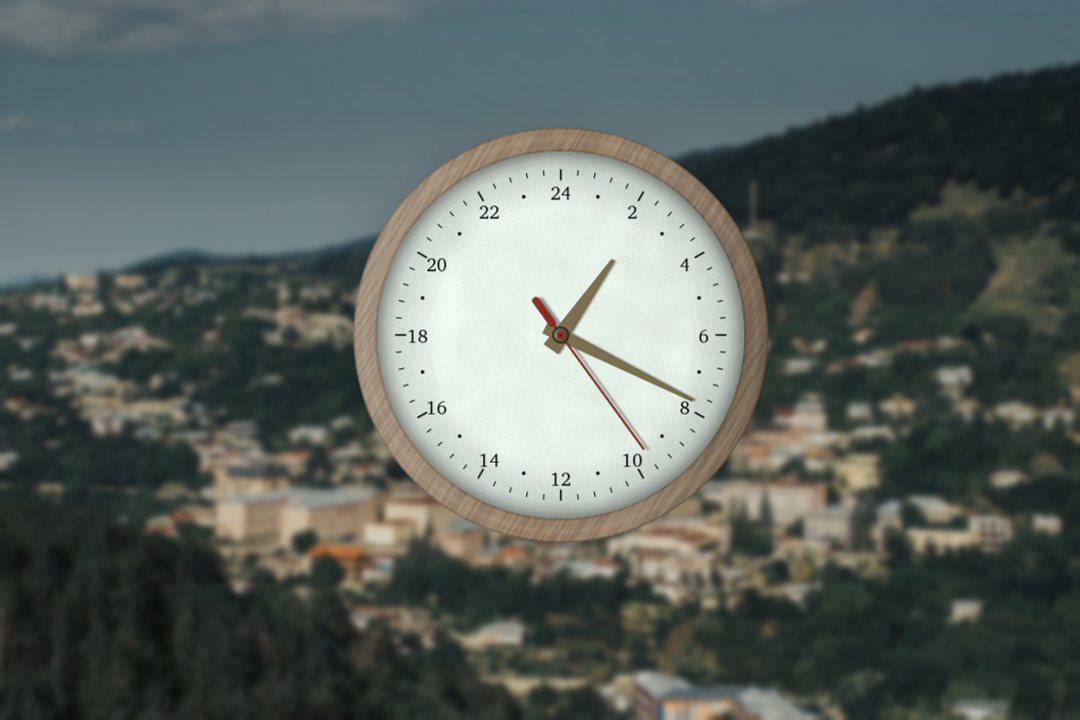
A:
2:19:24
